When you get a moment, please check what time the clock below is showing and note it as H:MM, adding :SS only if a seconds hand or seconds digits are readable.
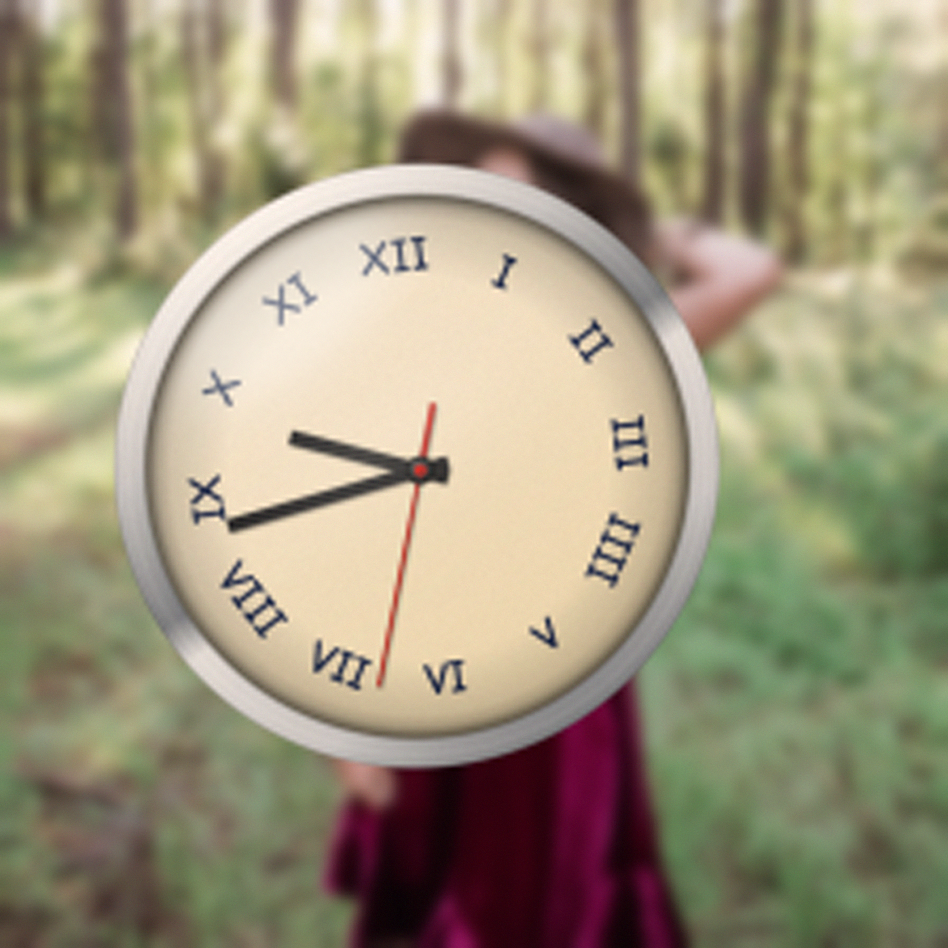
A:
9:43:33
